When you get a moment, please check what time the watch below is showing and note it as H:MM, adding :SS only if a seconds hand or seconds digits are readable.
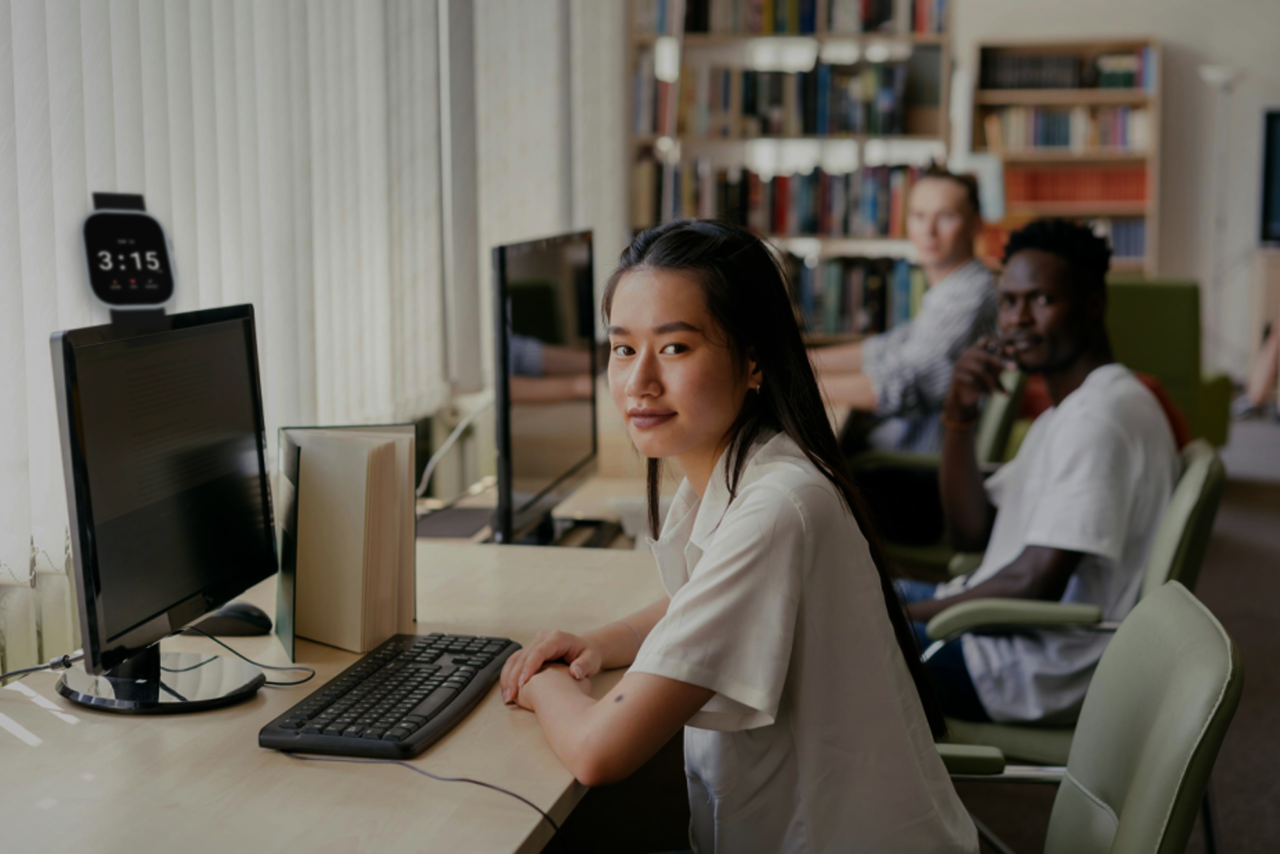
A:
3:15
